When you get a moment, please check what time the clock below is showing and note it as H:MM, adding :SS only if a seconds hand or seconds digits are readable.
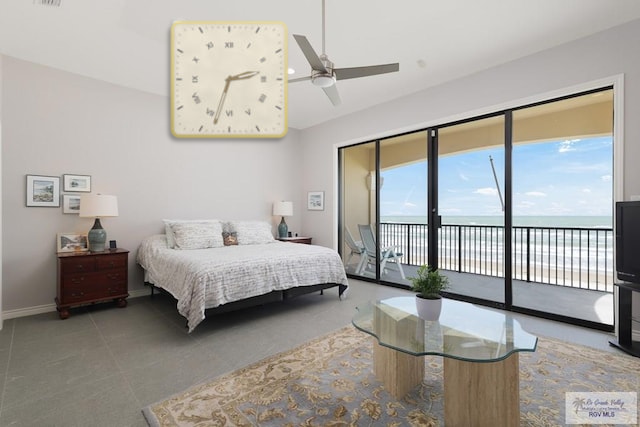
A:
2:33
